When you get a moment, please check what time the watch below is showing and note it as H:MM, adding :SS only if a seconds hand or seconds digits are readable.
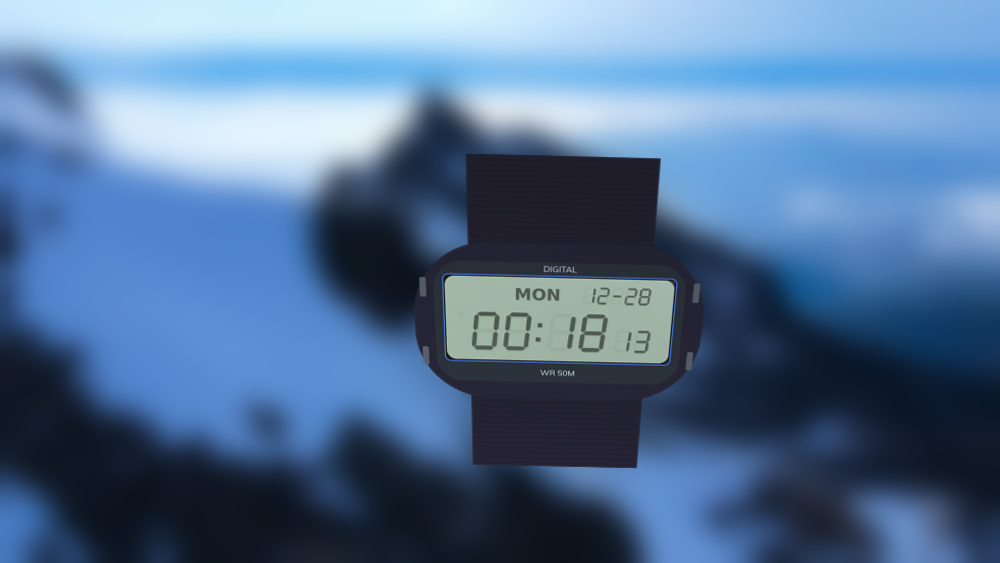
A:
0:18:13
